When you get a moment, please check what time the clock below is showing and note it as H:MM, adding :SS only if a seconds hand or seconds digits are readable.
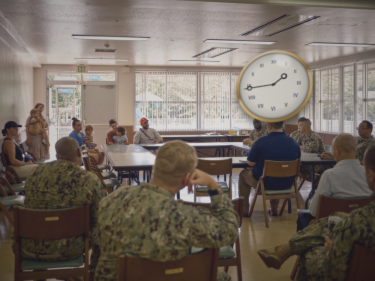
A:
1:44
